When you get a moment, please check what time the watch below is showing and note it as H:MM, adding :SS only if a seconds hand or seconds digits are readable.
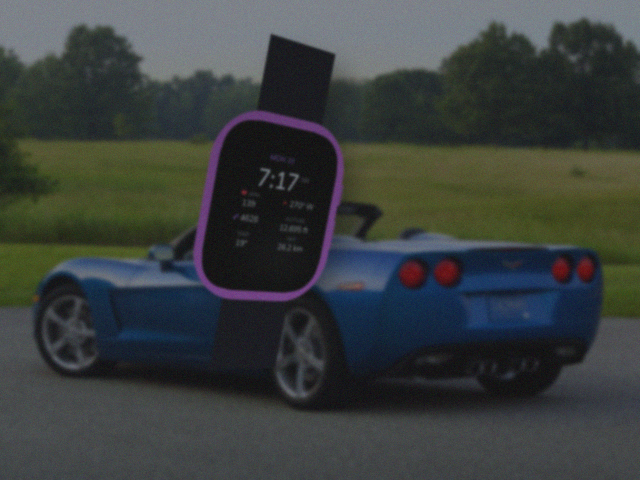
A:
7:17
